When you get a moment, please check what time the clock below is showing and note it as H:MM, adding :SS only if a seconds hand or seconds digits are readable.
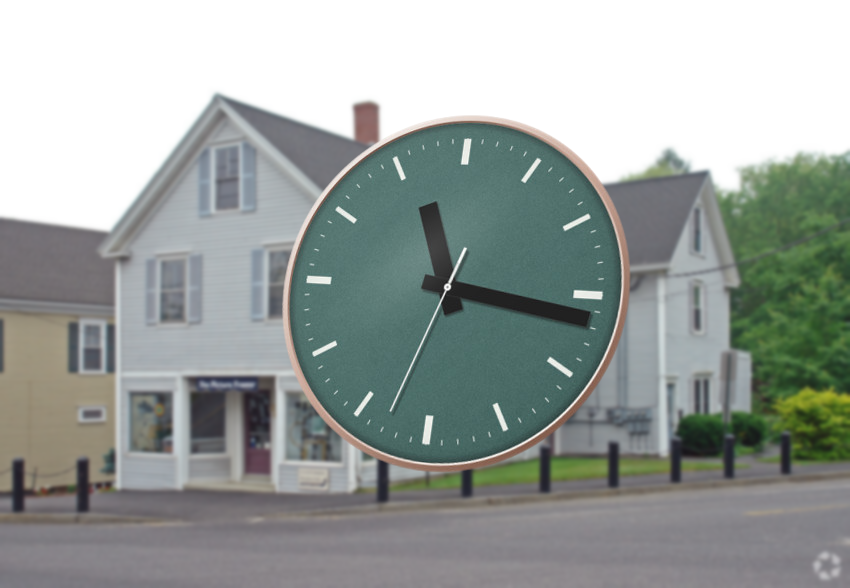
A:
11:16:33
